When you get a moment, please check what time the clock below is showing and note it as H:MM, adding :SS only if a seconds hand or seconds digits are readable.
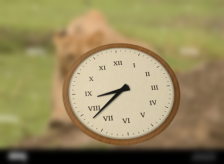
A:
8:38
